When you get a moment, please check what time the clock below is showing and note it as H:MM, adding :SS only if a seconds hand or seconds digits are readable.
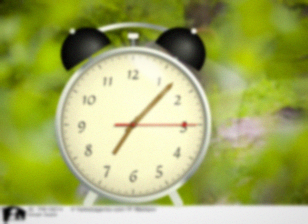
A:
7:07:15
